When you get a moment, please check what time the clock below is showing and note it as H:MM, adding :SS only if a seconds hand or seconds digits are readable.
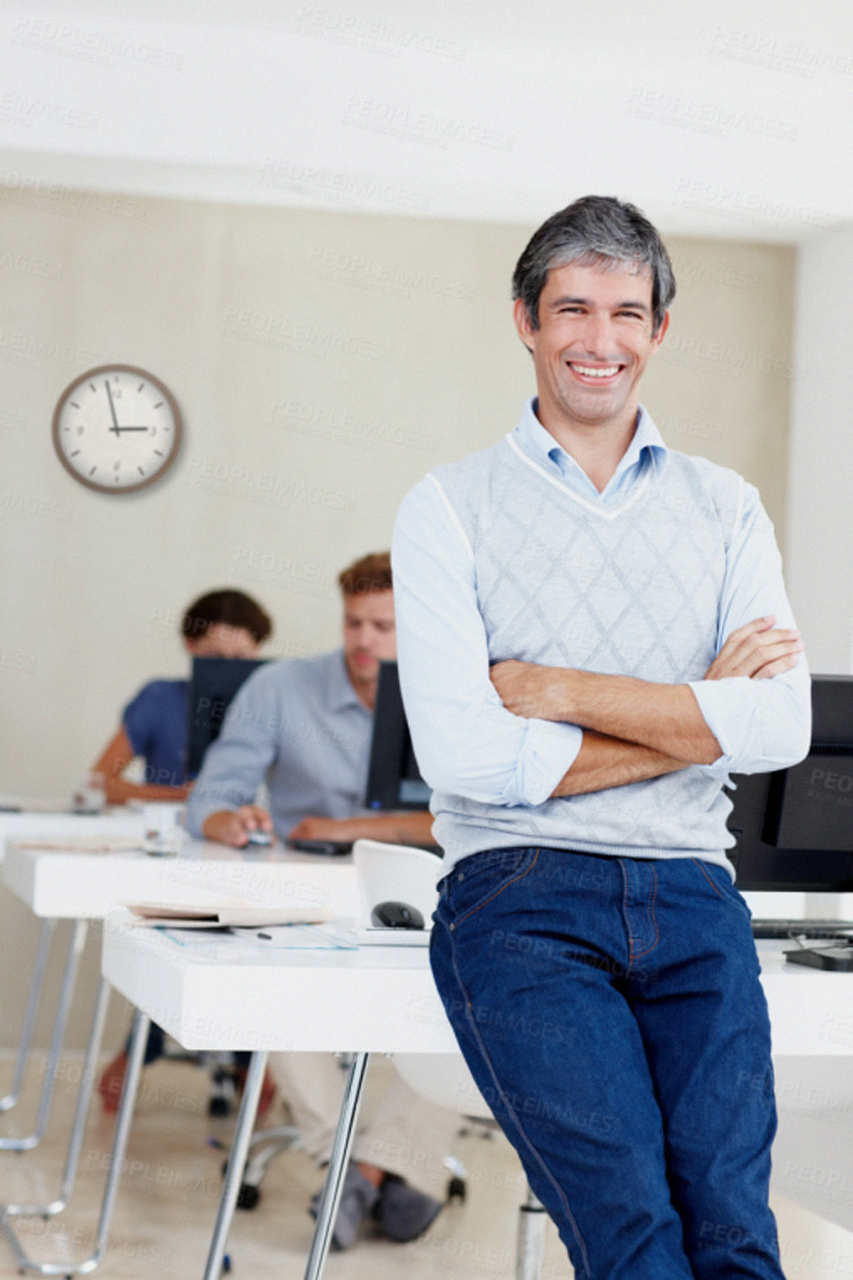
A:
2:58
